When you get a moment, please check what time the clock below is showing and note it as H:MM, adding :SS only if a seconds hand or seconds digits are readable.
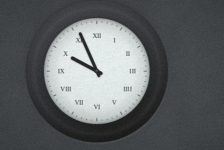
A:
9:56
